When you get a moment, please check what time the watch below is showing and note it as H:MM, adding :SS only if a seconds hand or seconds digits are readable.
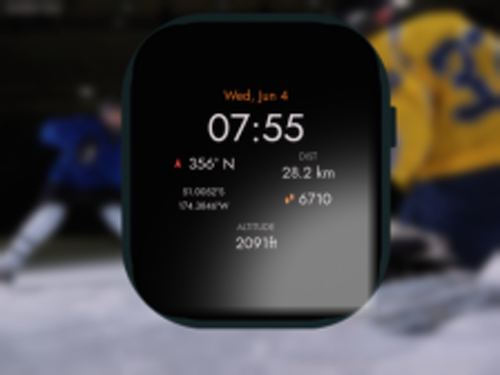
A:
7:55
